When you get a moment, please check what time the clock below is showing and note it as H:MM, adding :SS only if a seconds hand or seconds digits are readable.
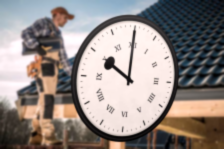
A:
10:00
